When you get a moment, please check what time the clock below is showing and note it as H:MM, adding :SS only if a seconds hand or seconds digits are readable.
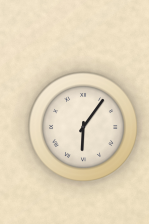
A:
6:06
